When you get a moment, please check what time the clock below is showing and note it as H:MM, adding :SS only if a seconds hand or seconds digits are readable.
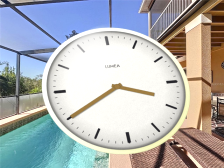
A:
3:40
